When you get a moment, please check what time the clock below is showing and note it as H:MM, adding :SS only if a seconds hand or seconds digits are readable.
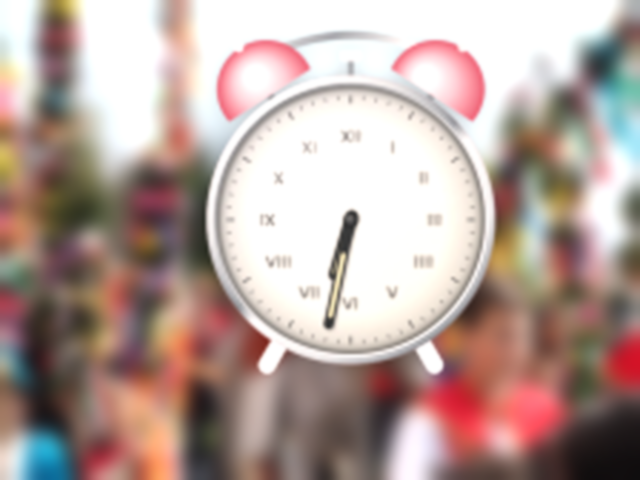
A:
6:32
